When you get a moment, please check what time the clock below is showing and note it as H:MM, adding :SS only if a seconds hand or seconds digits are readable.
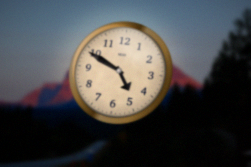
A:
4:49
